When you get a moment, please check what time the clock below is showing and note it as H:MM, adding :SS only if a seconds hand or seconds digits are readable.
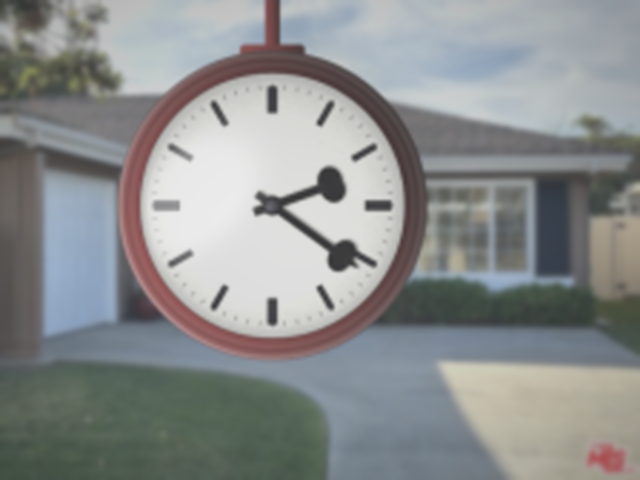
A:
2:21
